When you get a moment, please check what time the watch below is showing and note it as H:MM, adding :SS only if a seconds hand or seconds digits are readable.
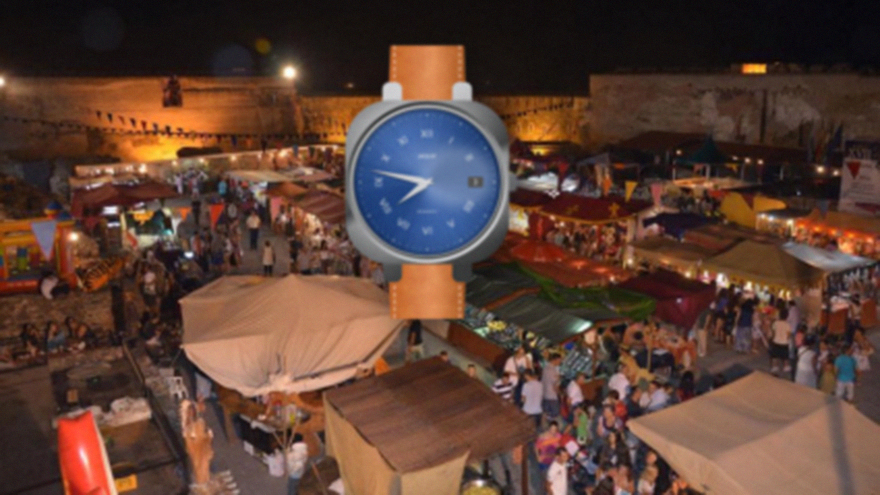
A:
7:47
